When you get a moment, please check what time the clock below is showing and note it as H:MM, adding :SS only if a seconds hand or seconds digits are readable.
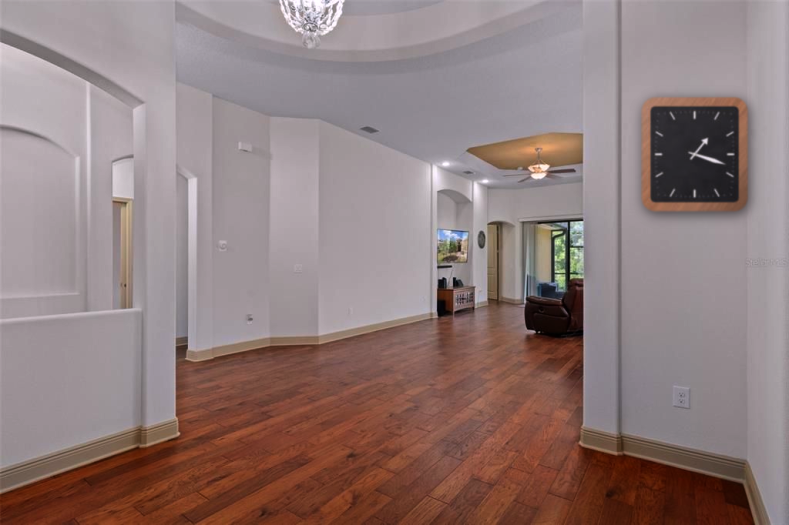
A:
1:18
